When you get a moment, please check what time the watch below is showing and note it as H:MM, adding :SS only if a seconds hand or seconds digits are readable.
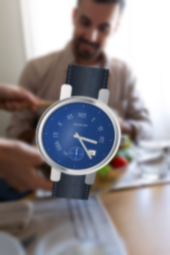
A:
3:24
